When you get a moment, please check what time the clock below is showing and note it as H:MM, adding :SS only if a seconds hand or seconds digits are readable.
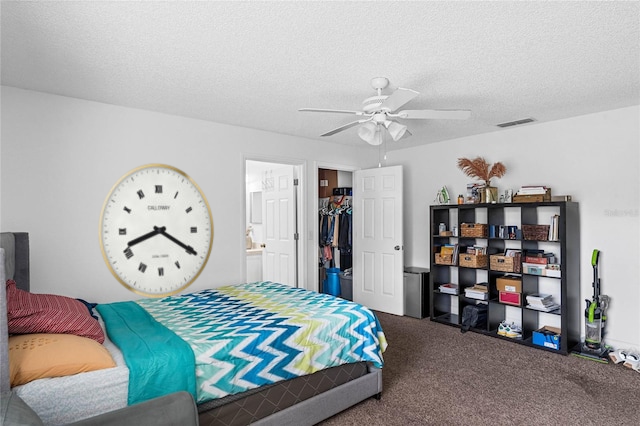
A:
8:20
